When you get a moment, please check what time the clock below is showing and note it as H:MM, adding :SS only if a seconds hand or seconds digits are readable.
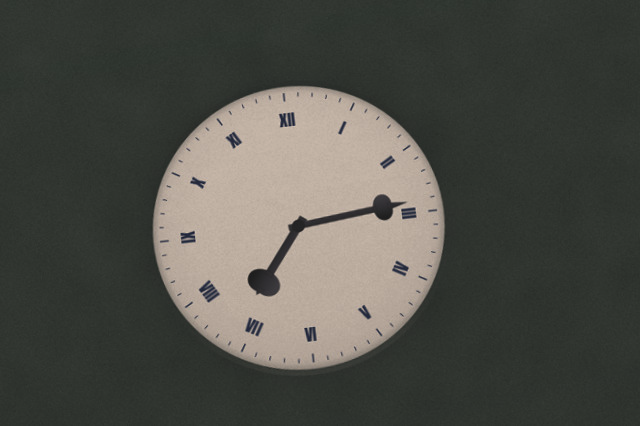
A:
7:14
